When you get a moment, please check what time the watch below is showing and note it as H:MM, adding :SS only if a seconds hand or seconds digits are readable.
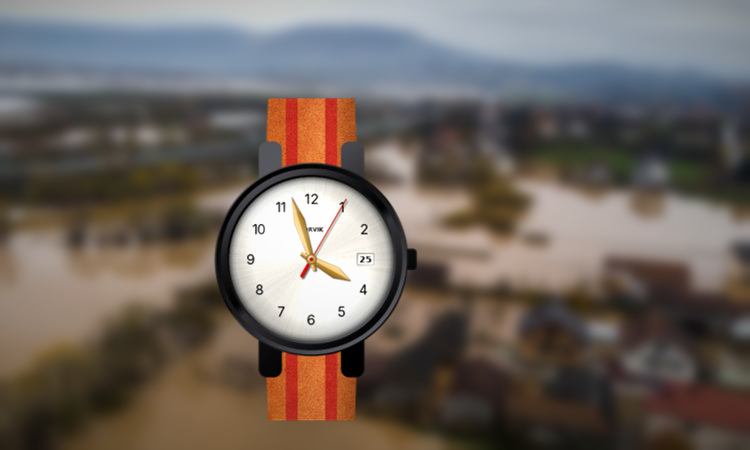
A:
3:57:05
